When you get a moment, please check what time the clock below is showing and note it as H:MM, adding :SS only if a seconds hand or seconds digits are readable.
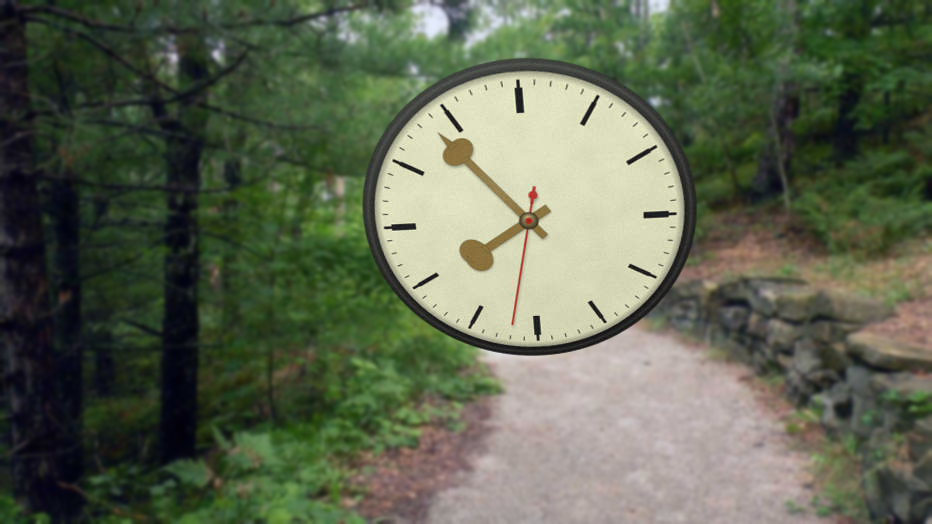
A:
7:53:32
